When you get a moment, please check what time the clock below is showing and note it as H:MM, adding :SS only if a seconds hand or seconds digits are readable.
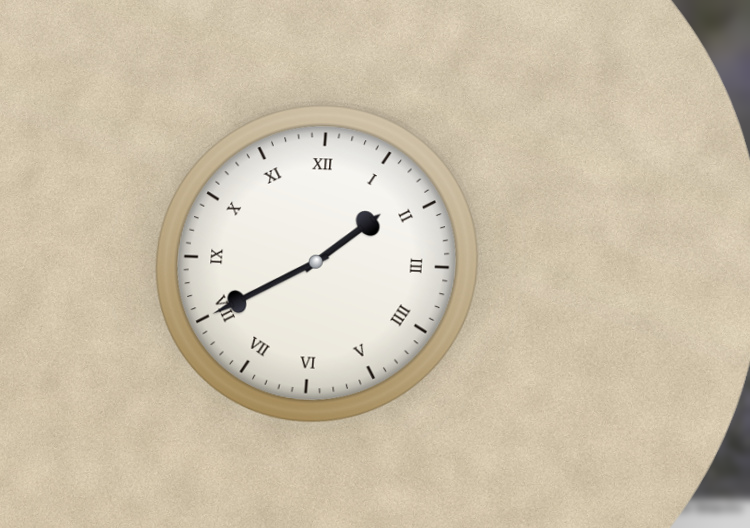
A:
1:40
